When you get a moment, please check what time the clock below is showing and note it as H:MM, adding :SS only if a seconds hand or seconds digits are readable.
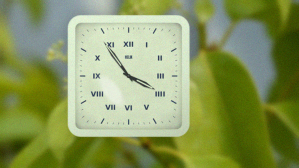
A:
3:54
